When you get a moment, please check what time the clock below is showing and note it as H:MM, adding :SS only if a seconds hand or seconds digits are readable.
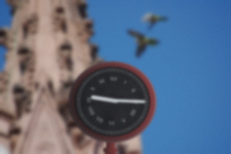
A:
9:15
